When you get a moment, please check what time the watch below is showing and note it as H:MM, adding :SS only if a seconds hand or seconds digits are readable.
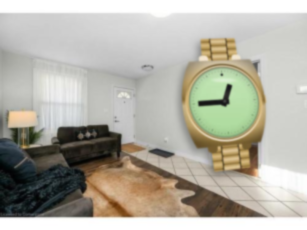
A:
12:45
